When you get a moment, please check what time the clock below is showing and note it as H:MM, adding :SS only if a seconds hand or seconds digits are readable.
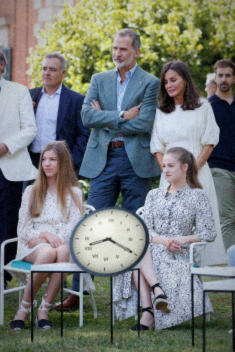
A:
8:20
